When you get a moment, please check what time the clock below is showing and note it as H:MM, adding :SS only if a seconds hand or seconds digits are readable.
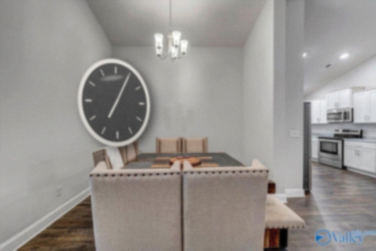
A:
7:05
